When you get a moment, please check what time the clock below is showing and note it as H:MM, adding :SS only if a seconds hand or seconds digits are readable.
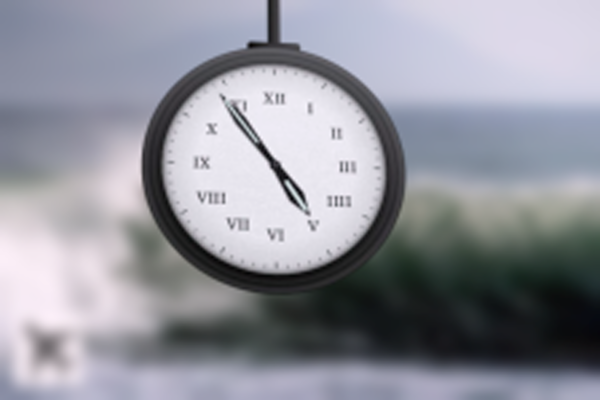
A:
4:54
